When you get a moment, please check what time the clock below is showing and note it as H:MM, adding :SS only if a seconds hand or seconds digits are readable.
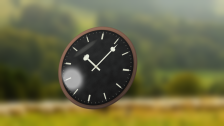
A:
10:06
